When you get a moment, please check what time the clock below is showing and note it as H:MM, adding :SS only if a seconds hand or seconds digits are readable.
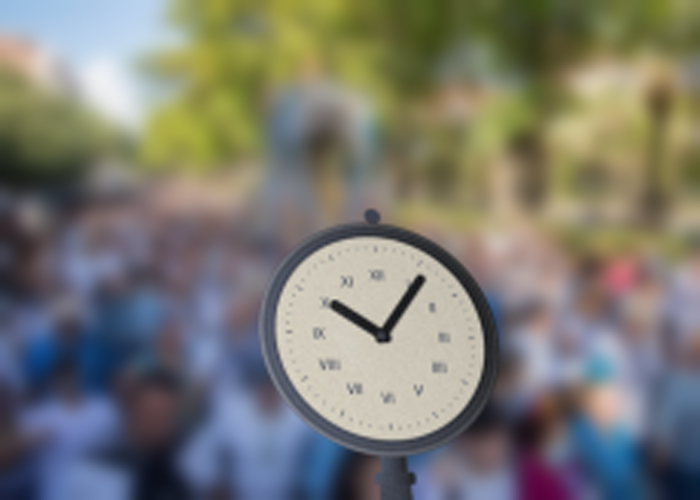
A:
10:06
